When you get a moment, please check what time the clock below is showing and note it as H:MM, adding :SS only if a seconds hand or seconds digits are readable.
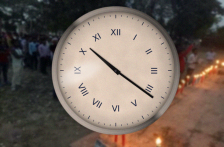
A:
10:21
